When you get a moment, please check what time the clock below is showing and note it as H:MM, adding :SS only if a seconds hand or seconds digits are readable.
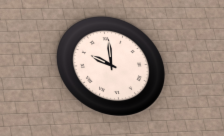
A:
10:01
